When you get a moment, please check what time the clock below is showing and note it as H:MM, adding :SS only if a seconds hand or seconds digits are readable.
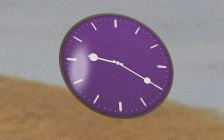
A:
9:20
